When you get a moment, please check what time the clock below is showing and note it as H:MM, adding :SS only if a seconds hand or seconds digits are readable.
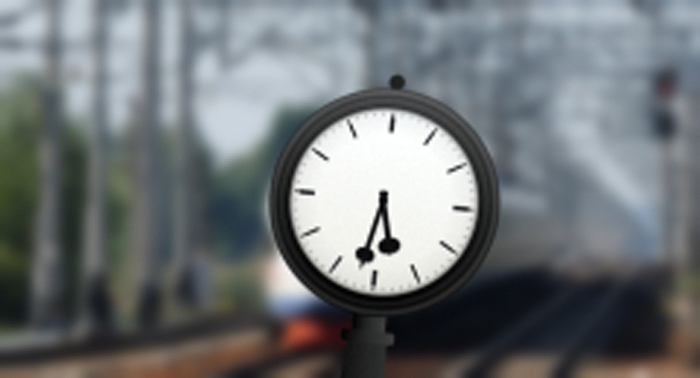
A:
5:32
